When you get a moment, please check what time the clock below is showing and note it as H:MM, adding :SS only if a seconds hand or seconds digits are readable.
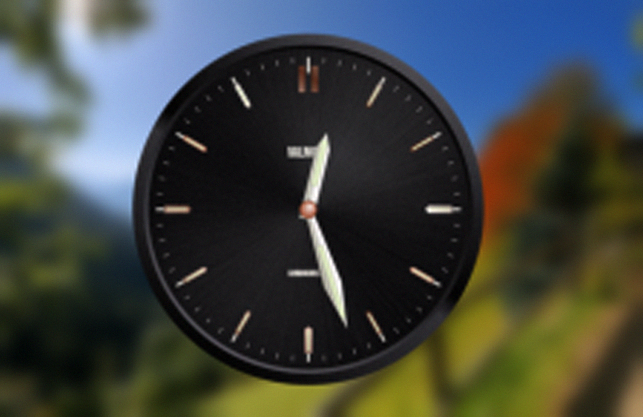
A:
12:27
